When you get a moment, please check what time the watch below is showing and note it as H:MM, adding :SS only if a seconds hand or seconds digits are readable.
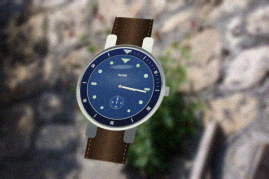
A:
3:16
